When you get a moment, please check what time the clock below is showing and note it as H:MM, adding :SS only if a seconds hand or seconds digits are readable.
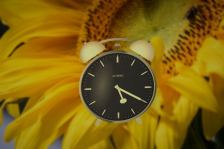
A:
5:20
